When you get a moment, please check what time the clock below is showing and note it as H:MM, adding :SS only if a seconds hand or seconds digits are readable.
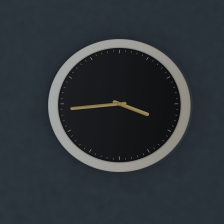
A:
3:44
